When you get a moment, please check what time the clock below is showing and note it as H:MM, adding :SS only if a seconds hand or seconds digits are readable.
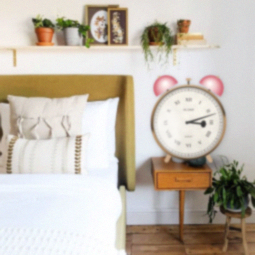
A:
3:12
